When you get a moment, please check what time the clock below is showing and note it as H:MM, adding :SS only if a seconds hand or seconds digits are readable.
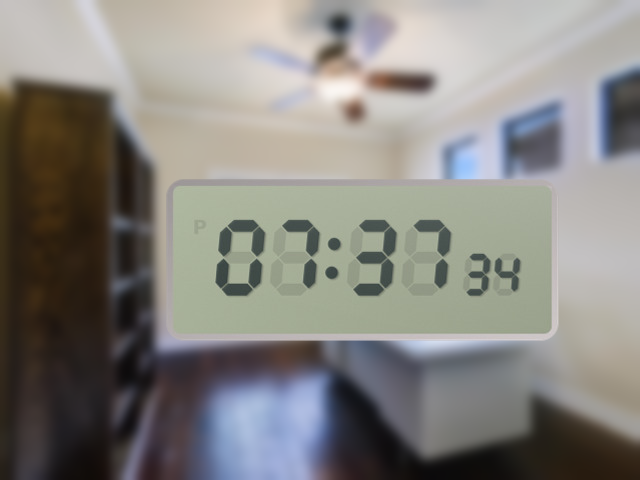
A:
7:37:34
